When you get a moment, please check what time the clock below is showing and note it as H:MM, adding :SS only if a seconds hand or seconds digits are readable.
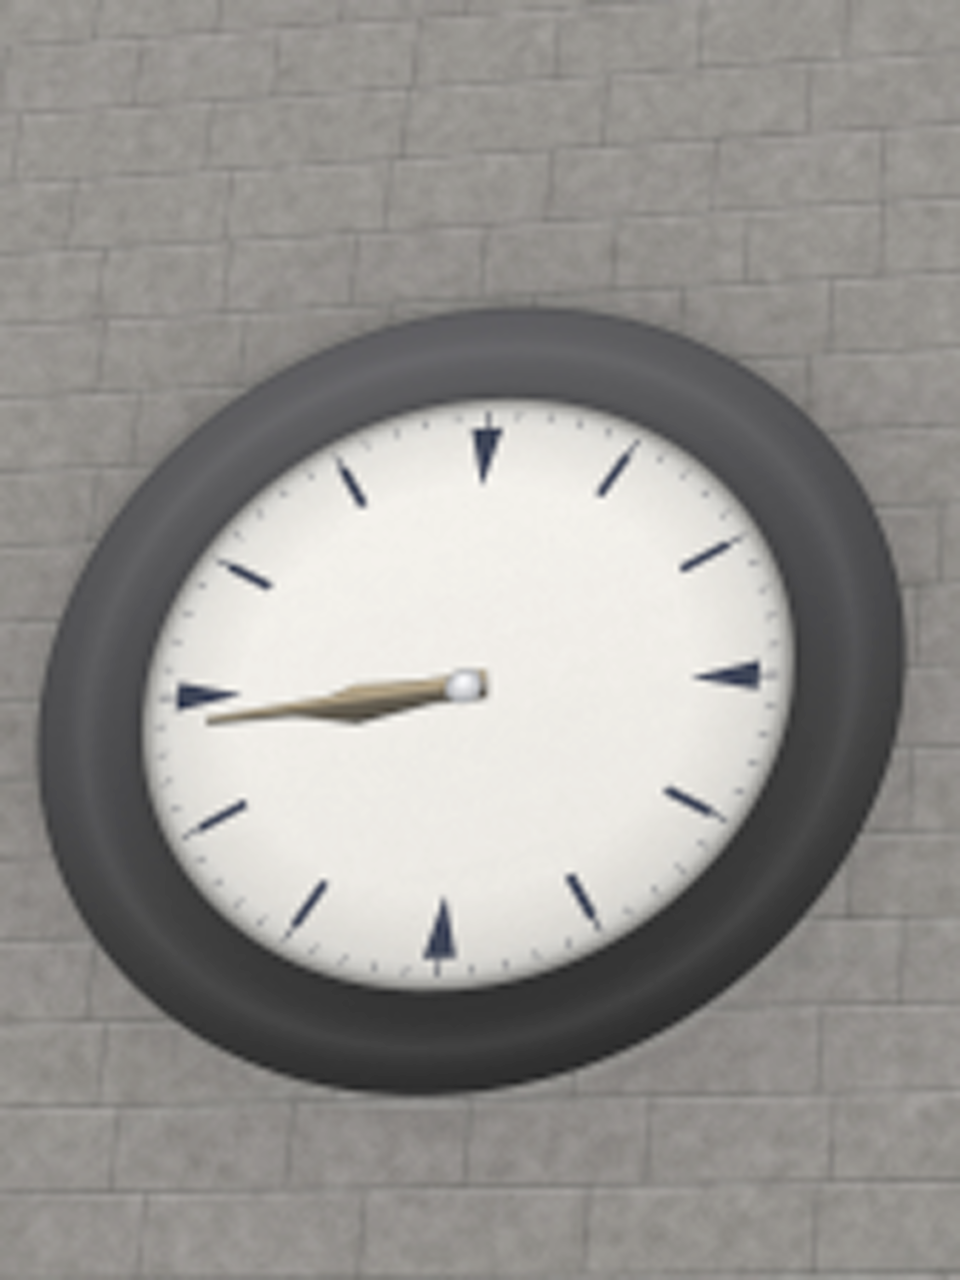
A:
8:44
